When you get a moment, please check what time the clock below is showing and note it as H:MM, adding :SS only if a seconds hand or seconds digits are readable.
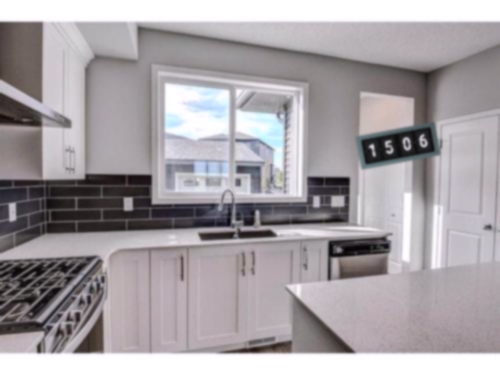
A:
15:06
